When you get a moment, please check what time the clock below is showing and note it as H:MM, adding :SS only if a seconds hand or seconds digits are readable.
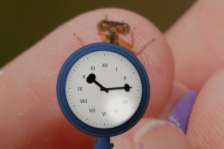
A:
10:14
